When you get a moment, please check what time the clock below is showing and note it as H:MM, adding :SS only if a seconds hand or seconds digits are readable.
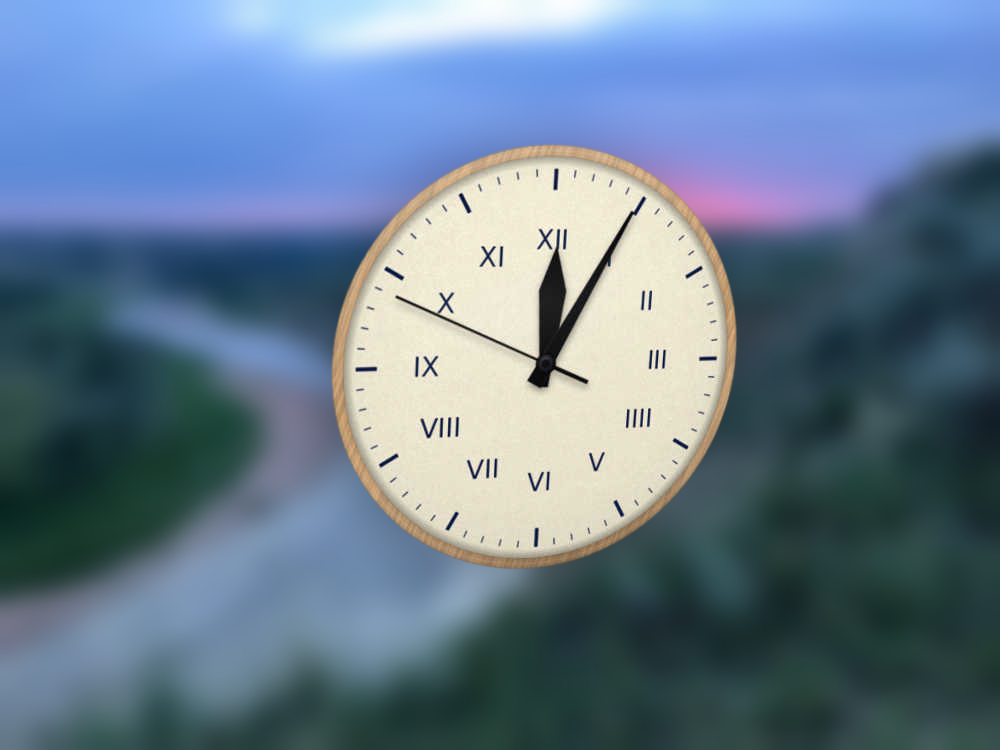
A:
12:04:49
